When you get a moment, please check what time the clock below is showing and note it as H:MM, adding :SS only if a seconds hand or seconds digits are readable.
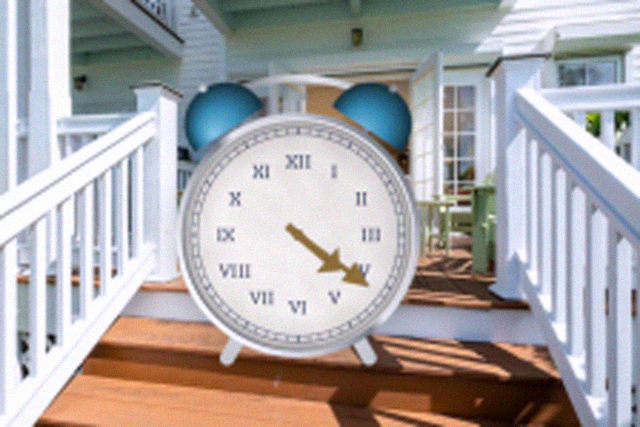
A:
4:21
